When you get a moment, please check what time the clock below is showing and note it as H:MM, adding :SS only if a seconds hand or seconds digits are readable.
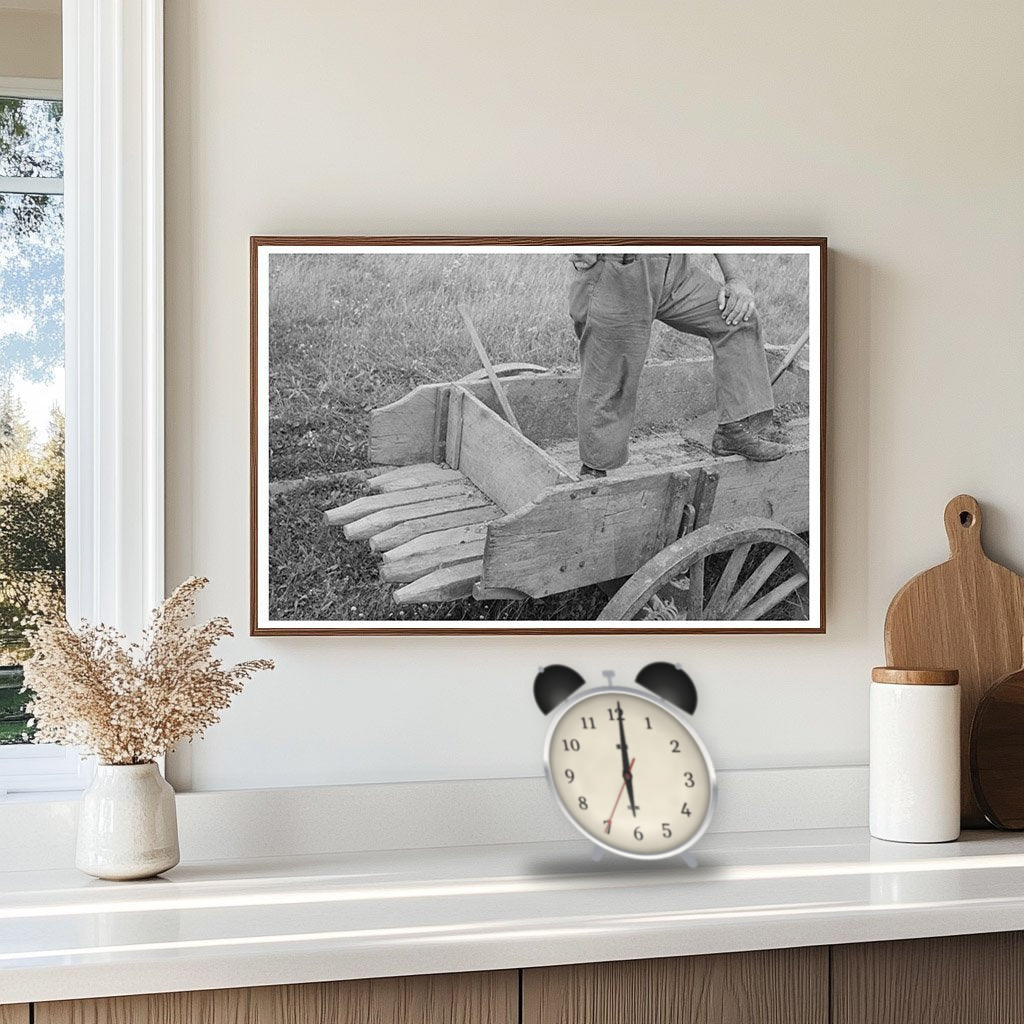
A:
6:00:35
